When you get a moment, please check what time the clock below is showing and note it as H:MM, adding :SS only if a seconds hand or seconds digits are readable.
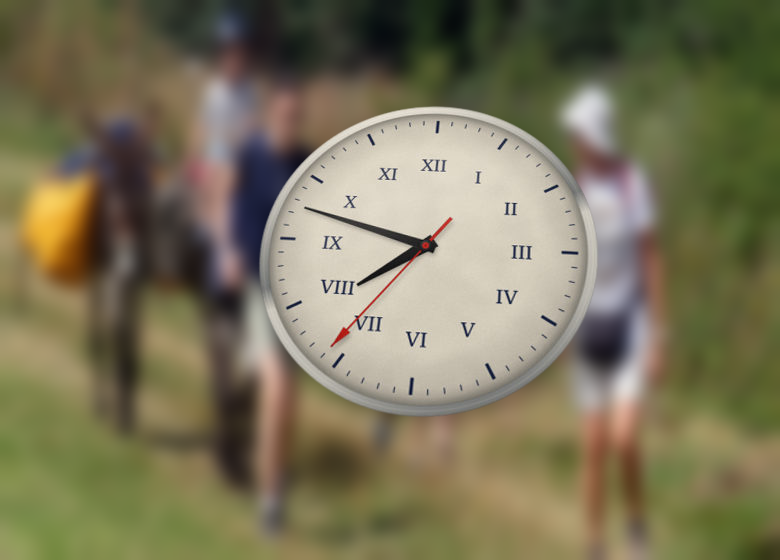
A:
7:47:36
